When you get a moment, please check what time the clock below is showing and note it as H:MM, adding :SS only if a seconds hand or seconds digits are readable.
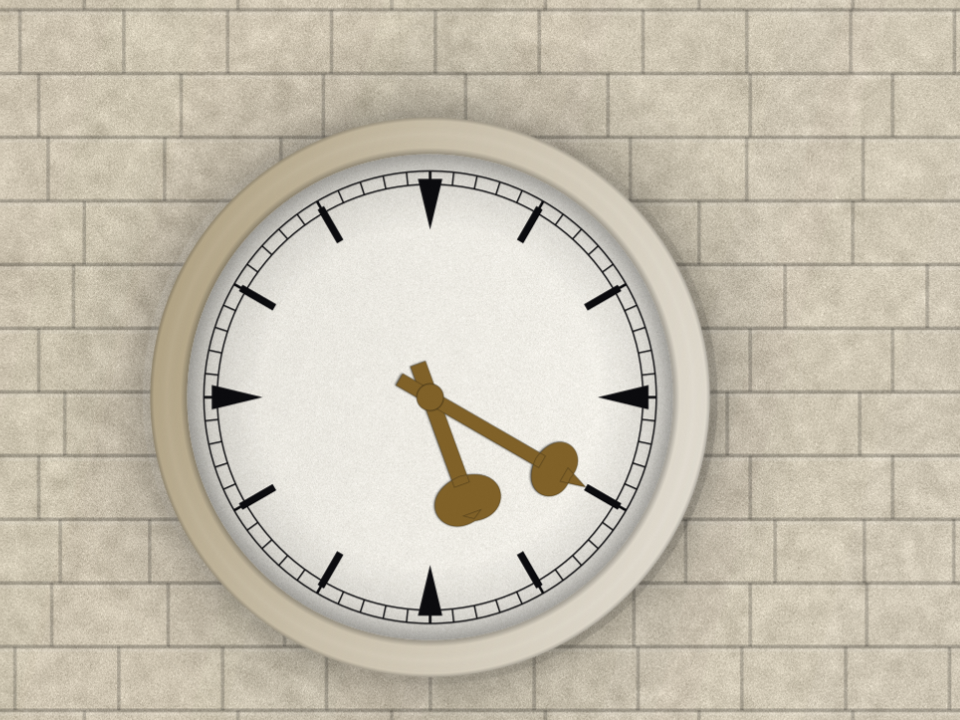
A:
5:20
